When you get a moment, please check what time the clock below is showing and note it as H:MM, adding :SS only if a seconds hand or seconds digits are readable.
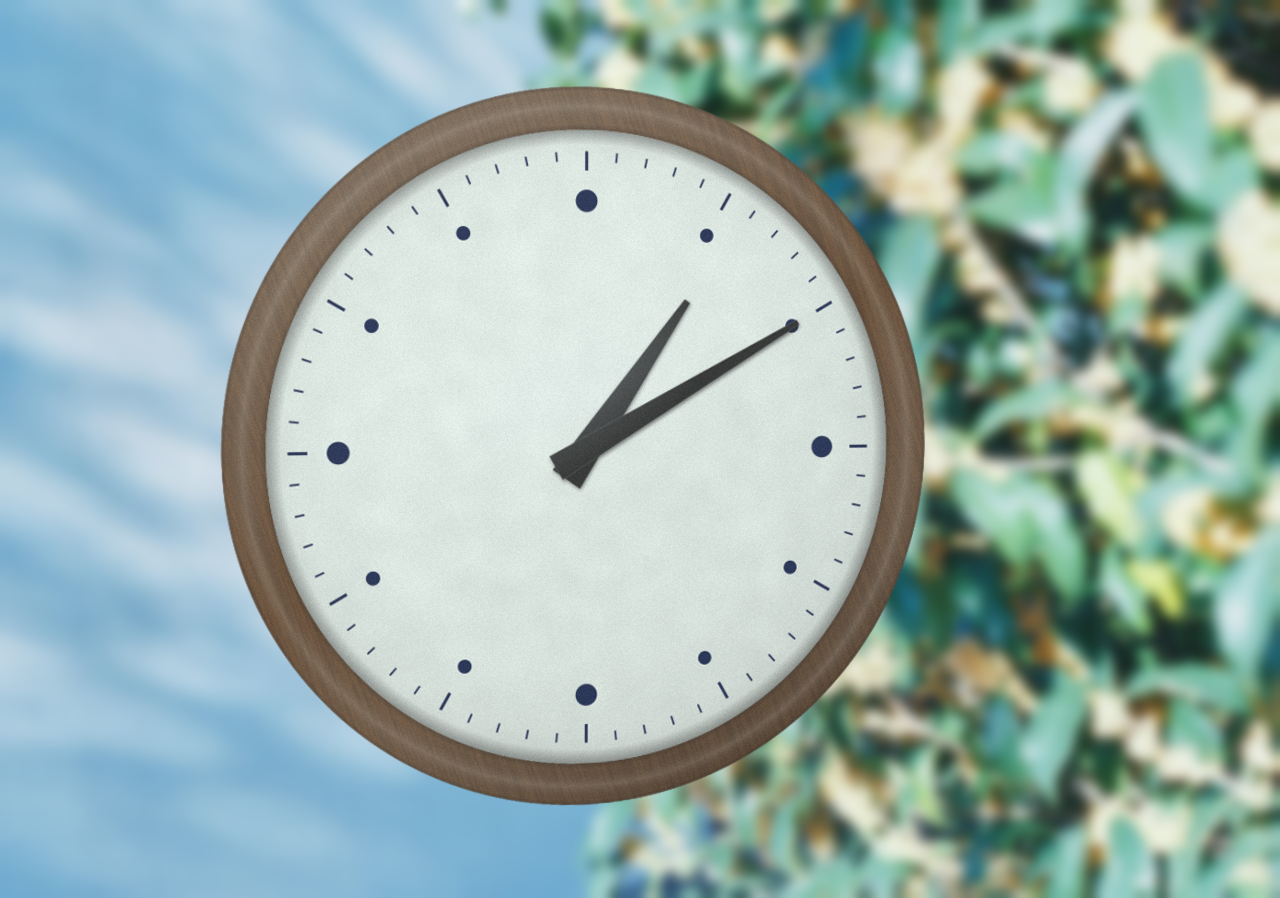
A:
1:10
